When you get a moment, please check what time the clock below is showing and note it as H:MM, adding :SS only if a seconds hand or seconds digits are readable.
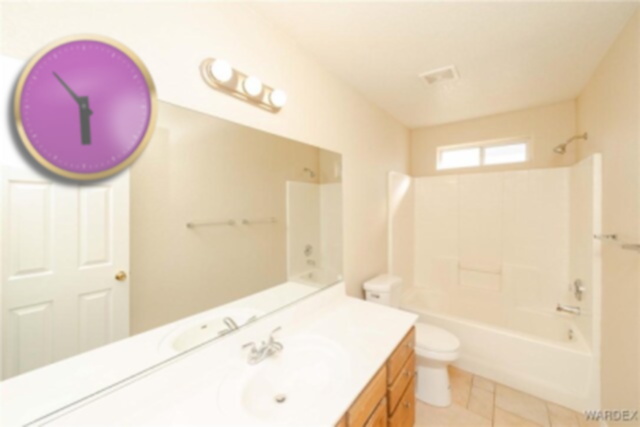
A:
5:53
